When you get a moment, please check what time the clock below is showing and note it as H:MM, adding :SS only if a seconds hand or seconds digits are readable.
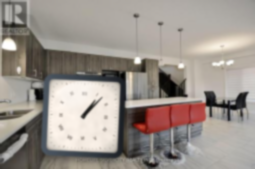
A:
1:07
